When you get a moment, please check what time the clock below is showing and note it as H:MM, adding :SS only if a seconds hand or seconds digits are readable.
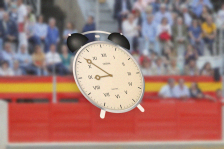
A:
8:52
